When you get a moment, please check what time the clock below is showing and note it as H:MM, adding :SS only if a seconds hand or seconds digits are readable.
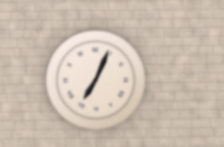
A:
7:04
